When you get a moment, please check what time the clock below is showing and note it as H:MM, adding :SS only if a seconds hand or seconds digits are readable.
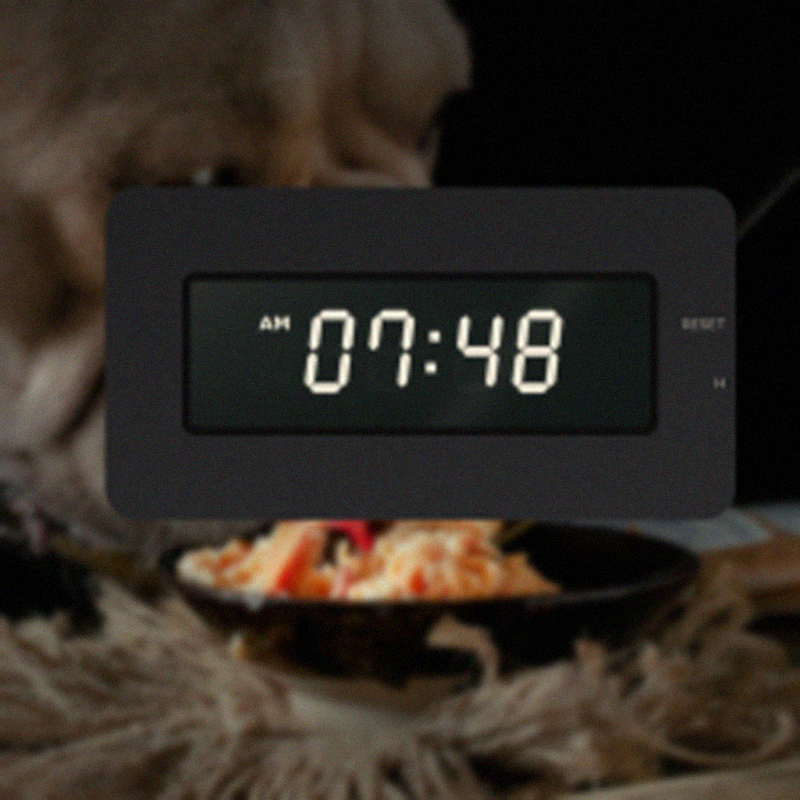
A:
7:48
